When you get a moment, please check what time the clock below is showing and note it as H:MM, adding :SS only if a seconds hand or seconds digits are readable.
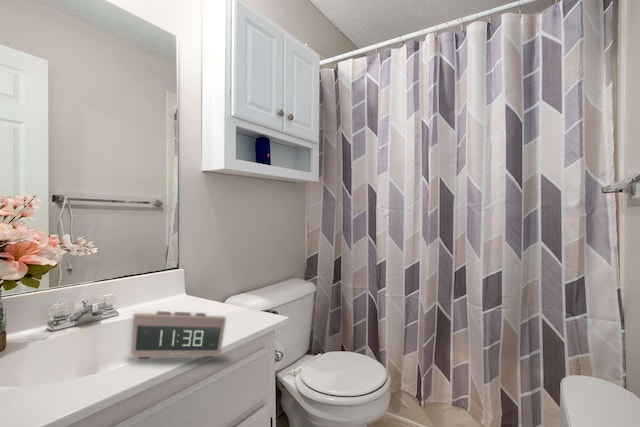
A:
11:38
